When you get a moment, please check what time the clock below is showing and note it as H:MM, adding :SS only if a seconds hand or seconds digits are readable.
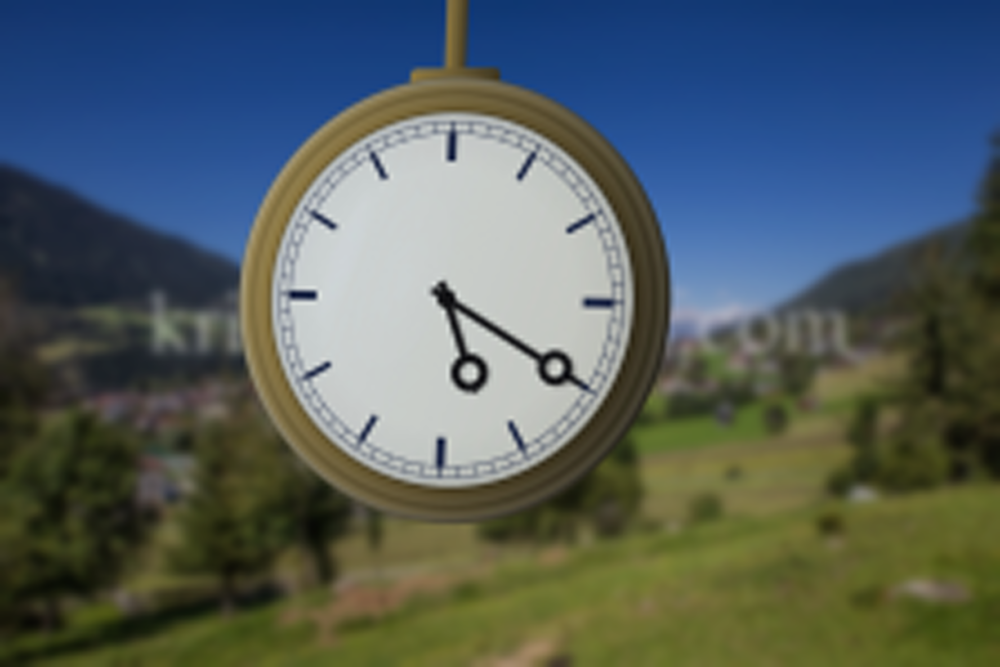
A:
5:20
